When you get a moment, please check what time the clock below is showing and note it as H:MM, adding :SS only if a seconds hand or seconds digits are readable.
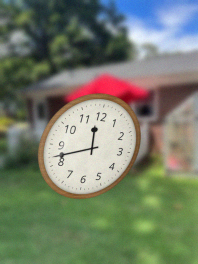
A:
11:42
